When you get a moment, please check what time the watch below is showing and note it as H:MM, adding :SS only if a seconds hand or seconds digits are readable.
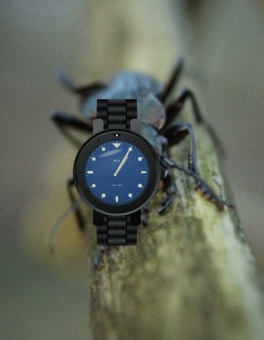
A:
1:05
